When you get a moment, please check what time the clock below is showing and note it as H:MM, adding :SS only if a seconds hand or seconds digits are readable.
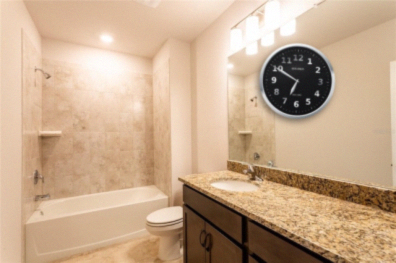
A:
6:50
